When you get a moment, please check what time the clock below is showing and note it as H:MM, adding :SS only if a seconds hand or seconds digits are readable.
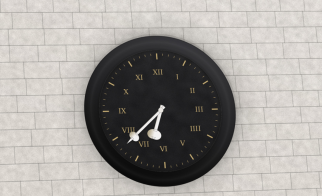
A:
6:38
